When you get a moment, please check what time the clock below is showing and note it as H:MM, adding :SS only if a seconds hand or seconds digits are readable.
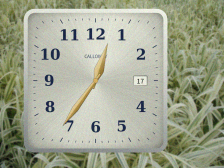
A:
12:36
